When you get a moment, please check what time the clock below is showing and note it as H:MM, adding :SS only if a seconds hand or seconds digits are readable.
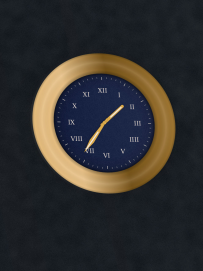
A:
1:36
